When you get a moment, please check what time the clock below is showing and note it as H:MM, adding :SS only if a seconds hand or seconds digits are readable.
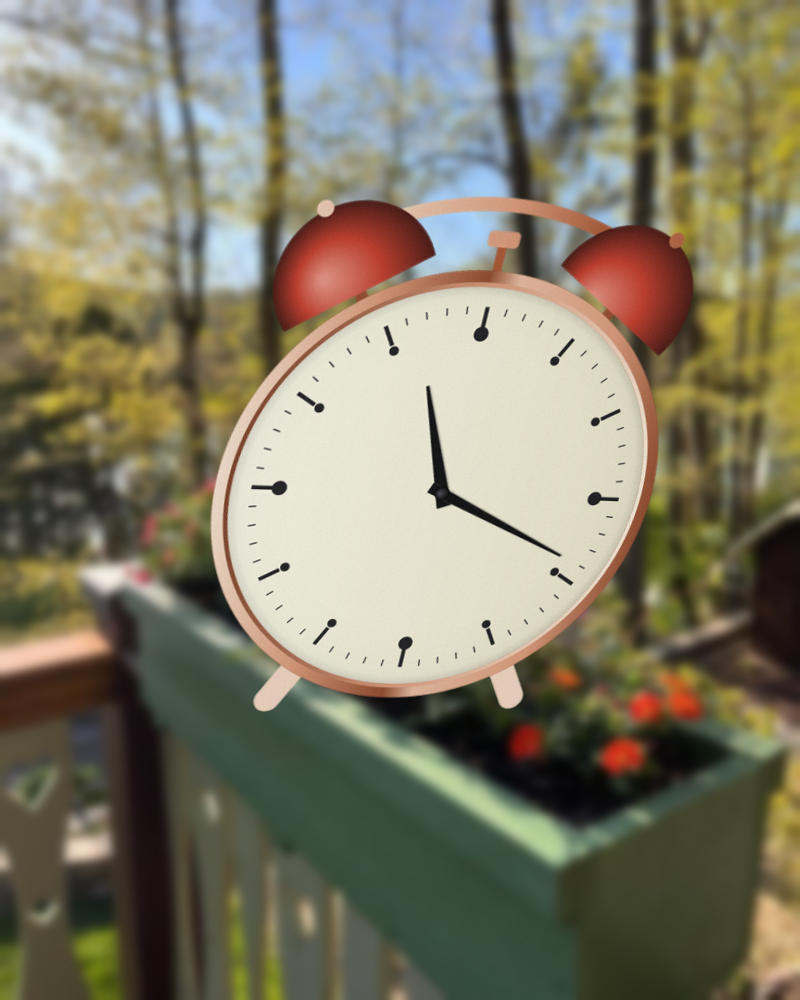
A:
11:19
